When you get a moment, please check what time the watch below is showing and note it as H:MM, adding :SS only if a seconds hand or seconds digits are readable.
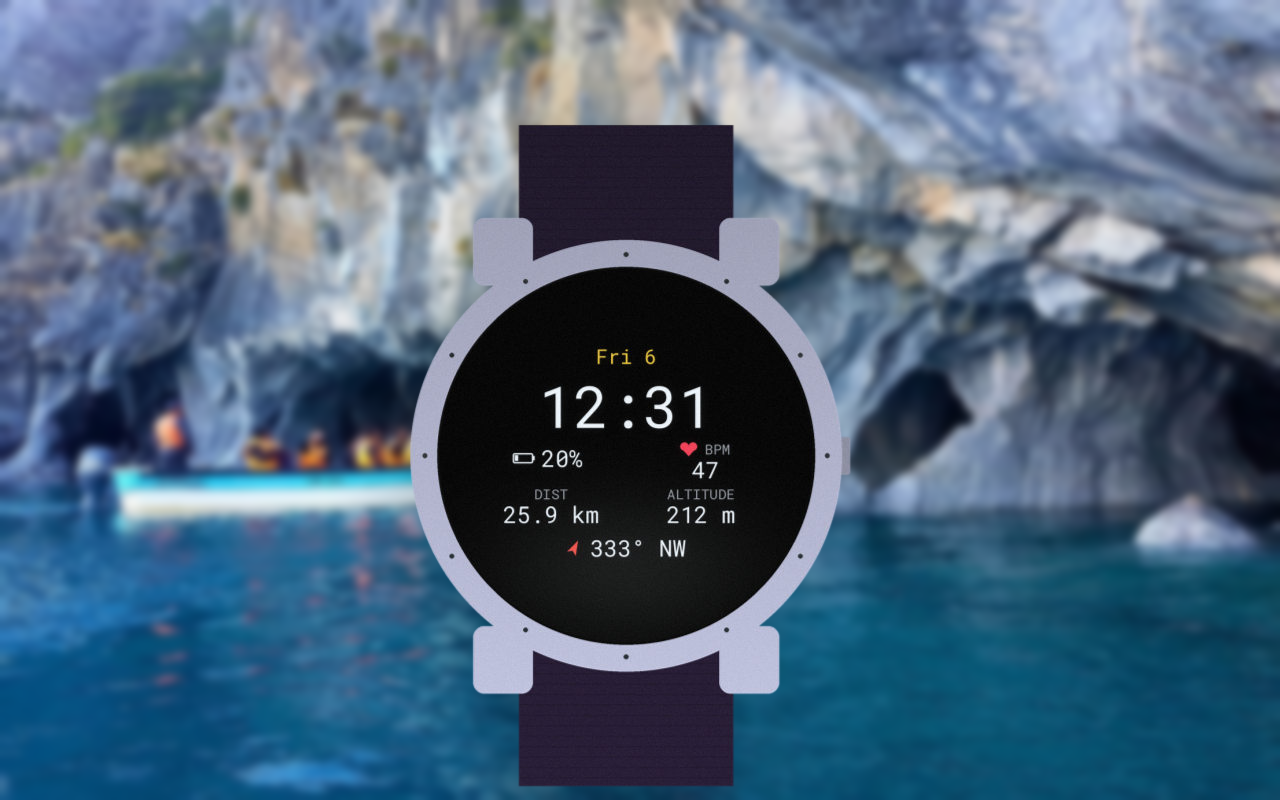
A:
12:31
